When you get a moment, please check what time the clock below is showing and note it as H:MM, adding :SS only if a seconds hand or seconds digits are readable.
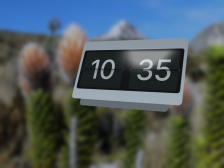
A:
10:35
